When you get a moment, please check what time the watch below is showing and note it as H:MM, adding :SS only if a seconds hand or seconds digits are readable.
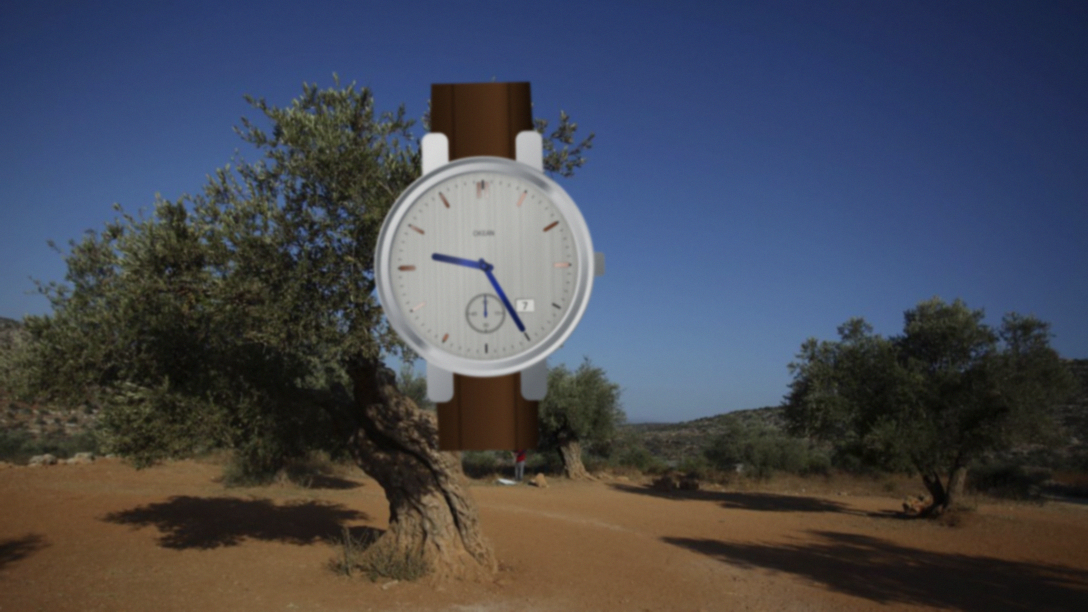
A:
9:25
